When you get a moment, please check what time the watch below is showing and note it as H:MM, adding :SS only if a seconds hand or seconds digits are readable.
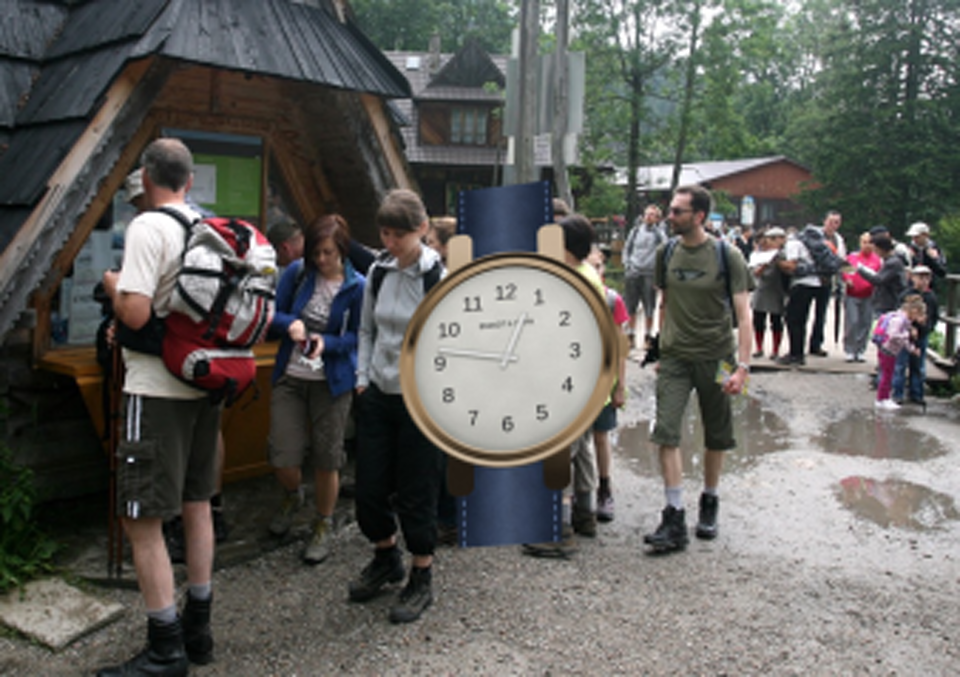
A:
12:47
